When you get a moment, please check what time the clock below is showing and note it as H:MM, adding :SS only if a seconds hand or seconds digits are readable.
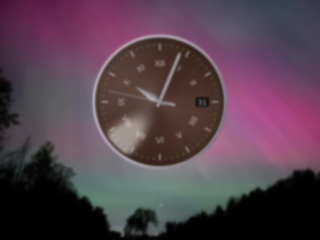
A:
10:03:47
